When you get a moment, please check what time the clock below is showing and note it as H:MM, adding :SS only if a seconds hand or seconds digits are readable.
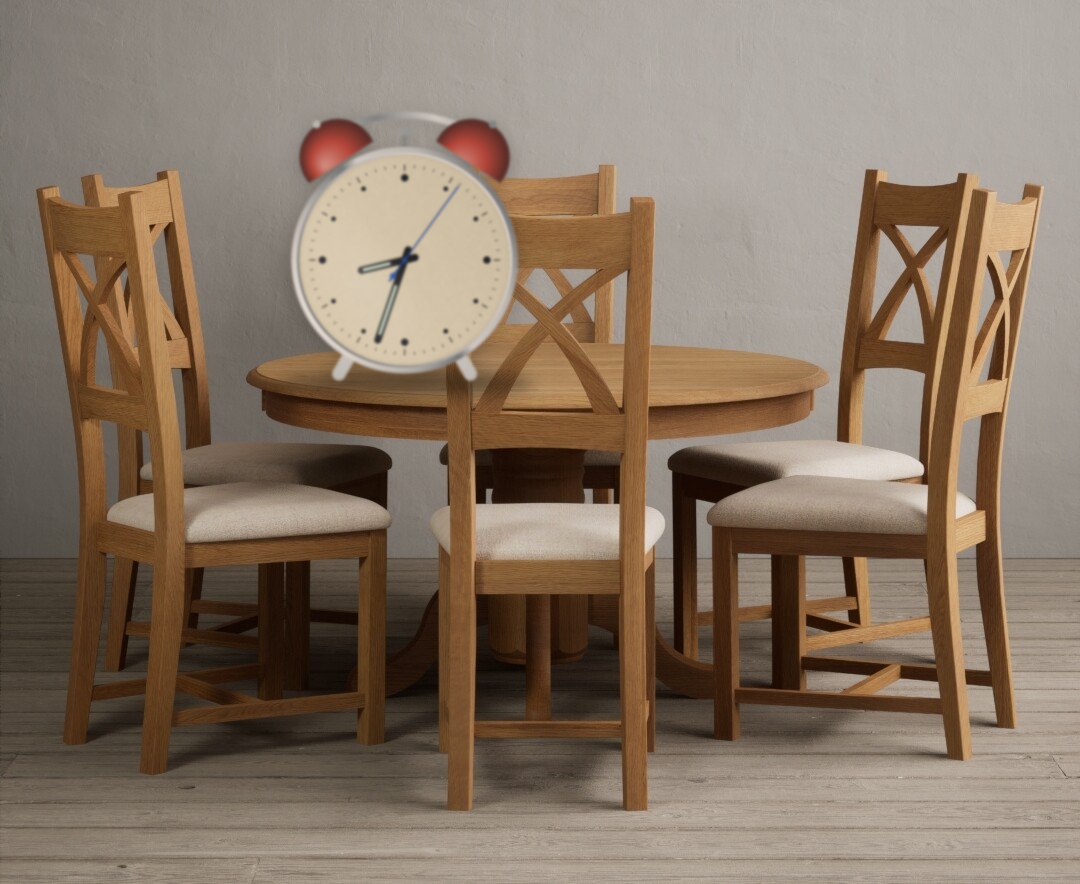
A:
8:33:06
